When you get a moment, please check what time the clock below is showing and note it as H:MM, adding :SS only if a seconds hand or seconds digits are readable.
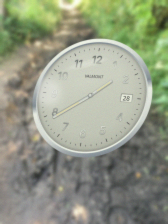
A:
1:39
